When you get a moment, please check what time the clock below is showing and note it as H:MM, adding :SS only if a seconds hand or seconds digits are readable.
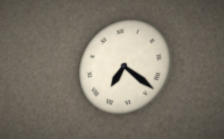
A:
7:23
